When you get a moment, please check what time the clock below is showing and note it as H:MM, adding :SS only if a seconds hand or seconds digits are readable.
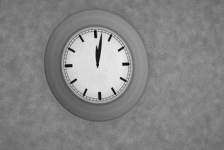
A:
12:02
